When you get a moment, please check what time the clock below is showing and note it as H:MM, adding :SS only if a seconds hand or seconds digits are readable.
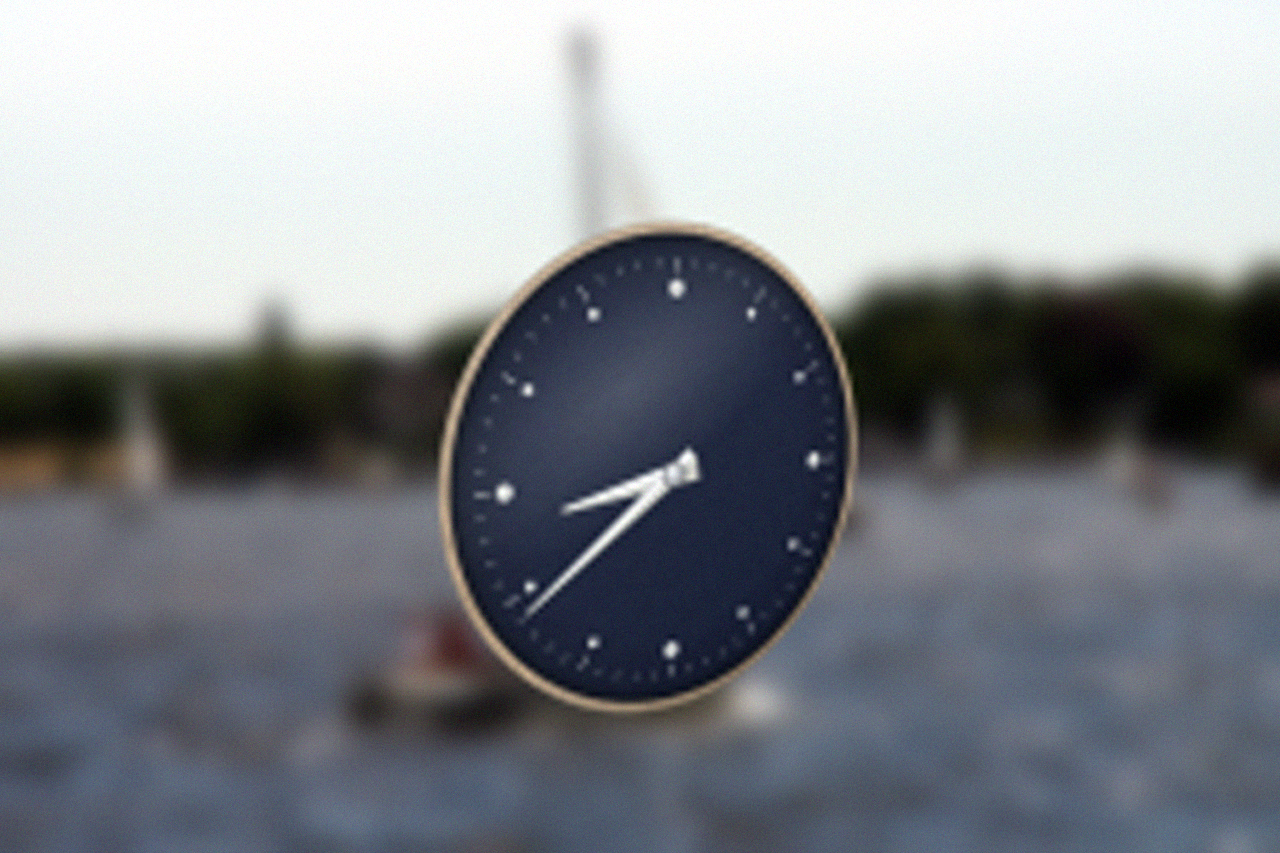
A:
8:39
